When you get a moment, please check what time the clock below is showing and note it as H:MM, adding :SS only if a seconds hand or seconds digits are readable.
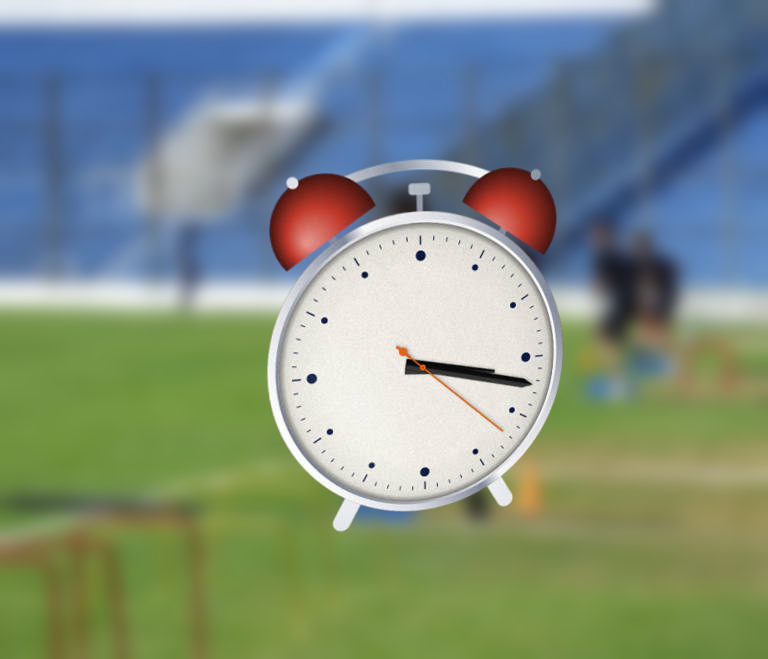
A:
3:17:22
